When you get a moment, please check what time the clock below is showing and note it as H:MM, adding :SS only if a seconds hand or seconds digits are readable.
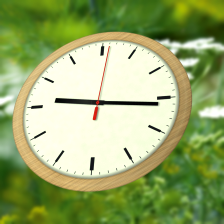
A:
9:16:01
